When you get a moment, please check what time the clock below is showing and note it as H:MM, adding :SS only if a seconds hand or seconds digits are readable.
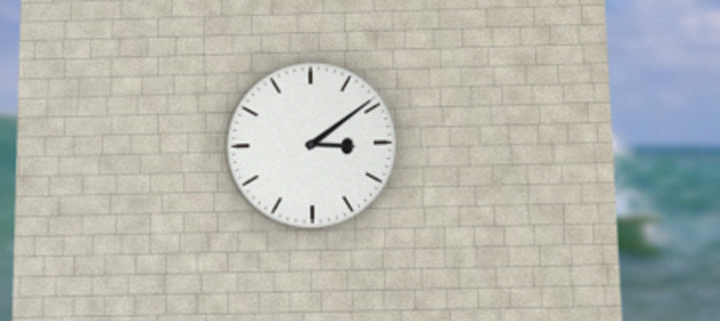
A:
3:09
